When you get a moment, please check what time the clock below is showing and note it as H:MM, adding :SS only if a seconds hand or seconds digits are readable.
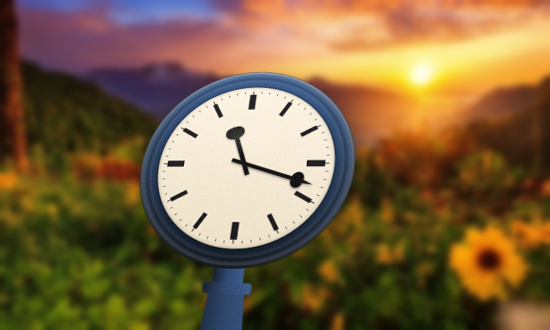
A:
11:18
